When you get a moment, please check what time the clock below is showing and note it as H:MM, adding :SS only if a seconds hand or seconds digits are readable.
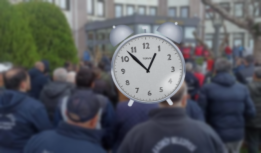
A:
12:53
